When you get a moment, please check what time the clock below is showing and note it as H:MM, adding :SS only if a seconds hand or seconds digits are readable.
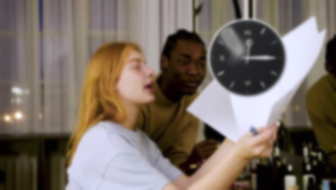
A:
12:15
